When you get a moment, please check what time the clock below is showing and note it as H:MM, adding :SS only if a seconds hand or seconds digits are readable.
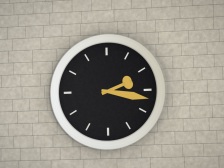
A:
2:17
